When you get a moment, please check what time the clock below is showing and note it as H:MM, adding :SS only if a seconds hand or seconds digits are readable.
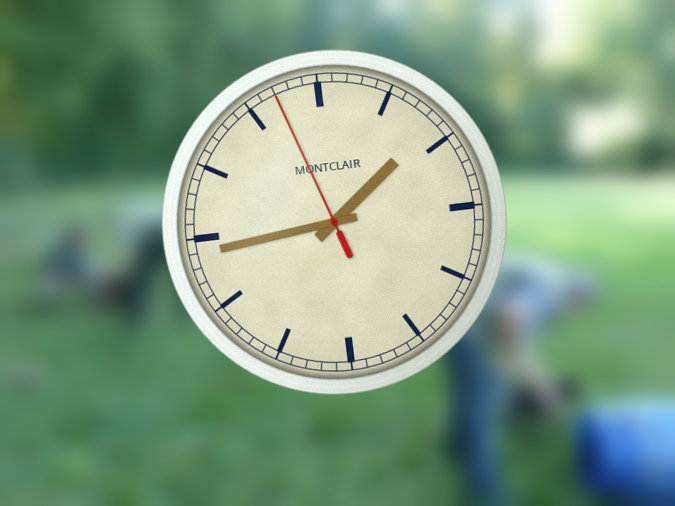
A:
1:43:57
